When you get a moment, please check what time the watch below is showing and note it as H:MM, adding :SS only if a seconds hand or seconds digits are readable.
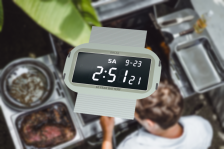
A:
2:51:21
